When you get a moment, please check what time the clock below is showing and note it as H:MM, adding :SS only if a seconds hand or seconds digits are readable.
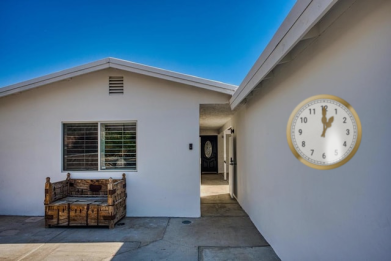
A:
1:00
